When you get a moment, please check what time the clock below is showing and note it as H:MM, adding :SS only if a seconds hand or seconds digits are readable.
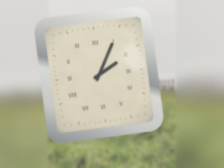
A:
2:05
